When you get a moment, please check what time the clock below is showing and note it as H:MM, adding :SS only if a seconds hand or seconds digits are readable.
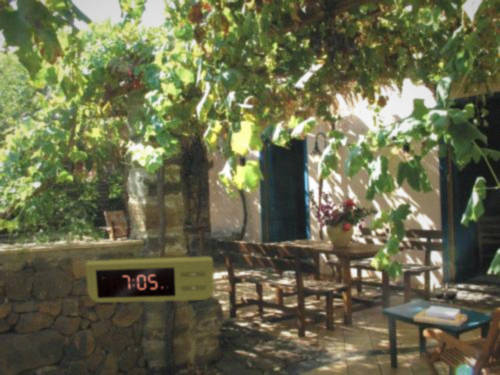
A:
7:05
